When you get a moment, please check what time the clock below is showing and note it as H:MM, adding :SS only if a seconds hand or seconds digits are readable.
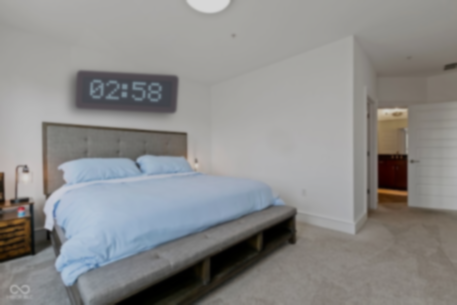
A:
2:58
